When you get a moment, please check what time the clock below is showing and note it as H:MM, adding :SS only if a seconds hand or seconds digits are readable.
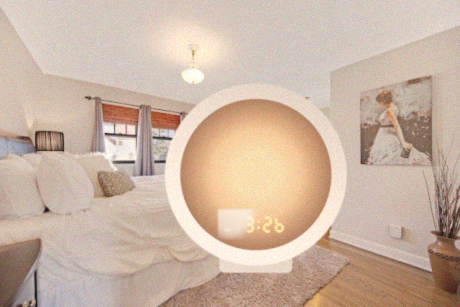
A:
3:26
